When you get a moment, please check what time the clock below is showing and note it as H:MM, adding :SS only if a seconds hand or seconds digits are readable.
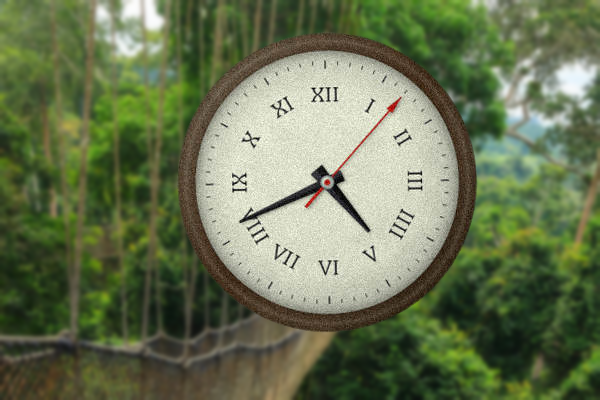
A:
4:41:07
